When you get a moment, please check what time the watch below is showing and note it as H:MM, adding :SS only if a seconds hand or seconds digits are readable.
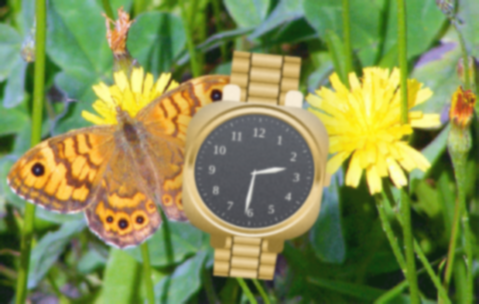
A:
2:31
